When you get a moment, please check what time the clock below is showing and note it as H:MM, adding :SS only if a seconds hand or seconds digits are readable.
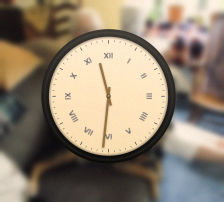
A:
11:31
